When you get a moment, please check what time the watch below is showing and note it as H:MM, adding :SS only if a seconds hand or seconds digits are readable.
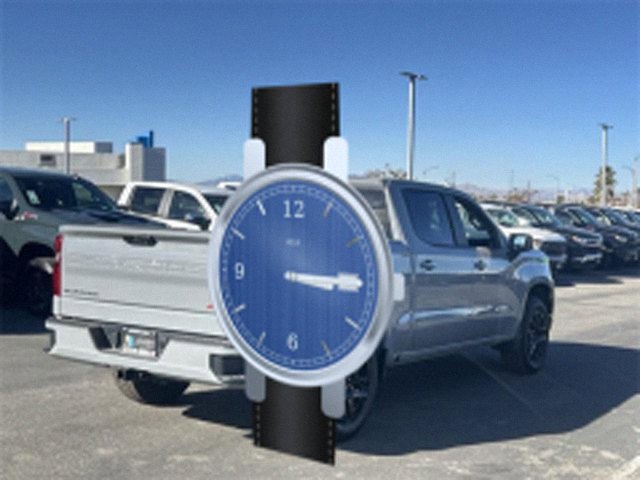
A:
3:15
